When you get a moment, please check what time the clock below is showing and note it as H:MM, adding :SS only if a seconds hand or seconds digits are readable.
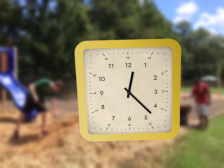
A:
12:23
